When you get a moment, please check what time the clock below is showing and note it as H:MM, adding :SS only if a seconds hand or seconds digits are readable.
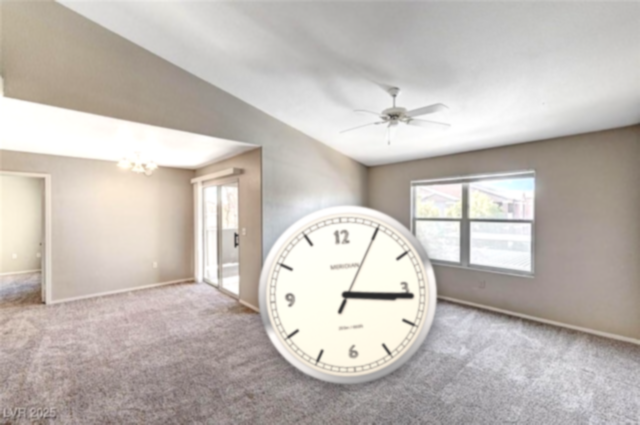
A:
3:16:05
